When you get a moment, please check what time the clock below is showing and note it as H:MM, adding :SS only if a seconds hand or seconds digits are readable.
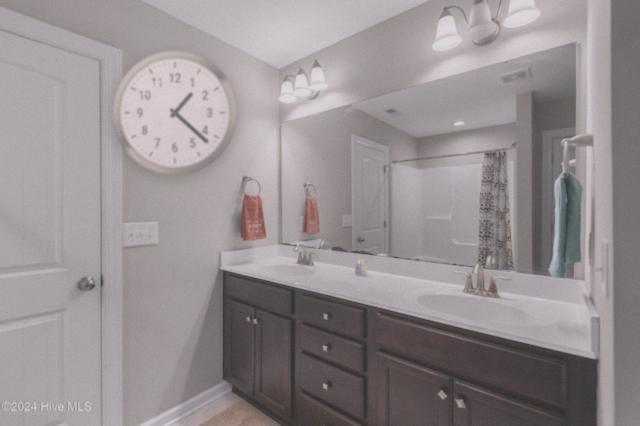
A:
1:22
